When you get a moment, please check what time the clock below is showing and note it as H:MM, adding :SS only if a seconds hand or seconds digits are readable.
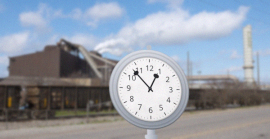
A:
12:53
